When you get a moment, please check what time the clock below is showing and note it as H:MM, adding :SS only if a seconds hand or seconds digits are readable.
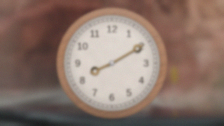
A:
8:10
